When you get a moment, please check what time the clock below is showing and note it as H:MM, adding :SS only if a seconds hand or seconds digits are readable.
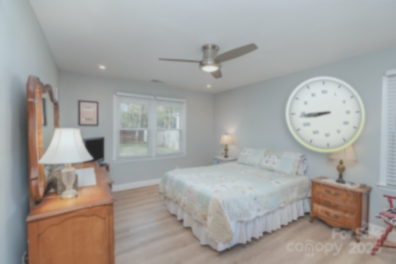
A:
8:44
